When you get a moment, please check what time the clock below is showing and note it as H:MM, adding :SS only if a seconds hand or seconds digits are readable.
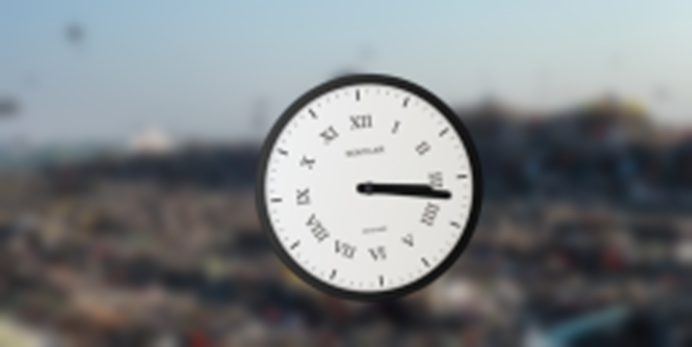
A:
3:17
